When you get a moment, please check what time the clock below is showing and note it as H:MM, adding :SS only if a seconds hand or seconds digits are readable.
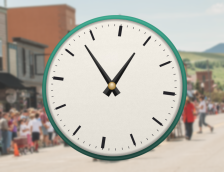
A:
12:53
